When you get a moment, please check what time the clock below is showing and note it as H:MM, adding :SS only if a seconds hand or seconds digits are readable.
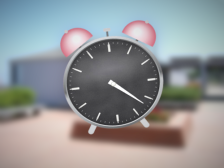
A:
4:22
